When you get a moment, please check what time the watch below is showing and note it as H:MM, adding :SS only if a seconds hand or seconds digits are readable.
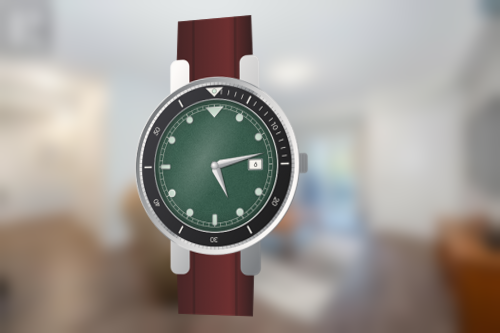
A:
5:13
